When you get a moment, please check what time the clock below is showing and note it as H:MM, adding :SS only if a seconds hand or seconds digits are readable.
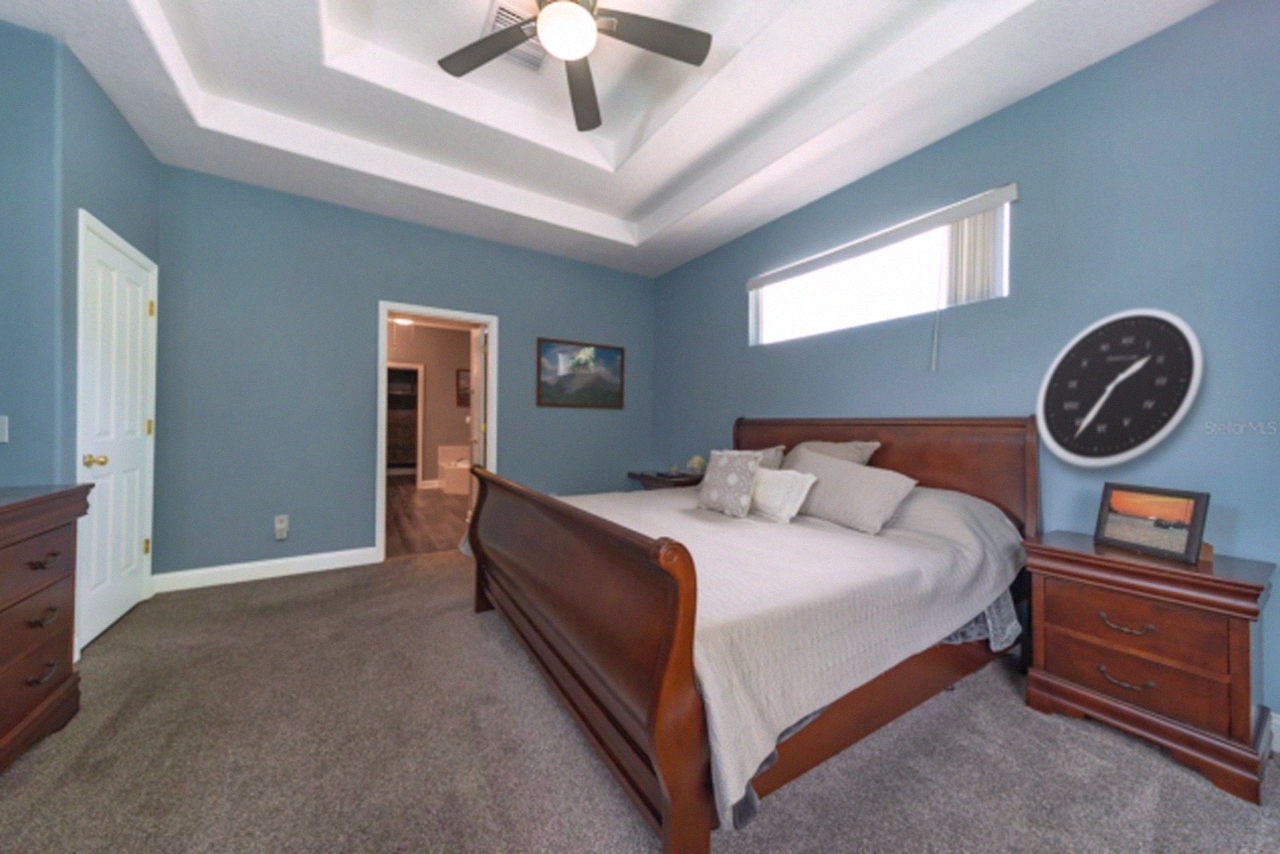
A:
1:34
